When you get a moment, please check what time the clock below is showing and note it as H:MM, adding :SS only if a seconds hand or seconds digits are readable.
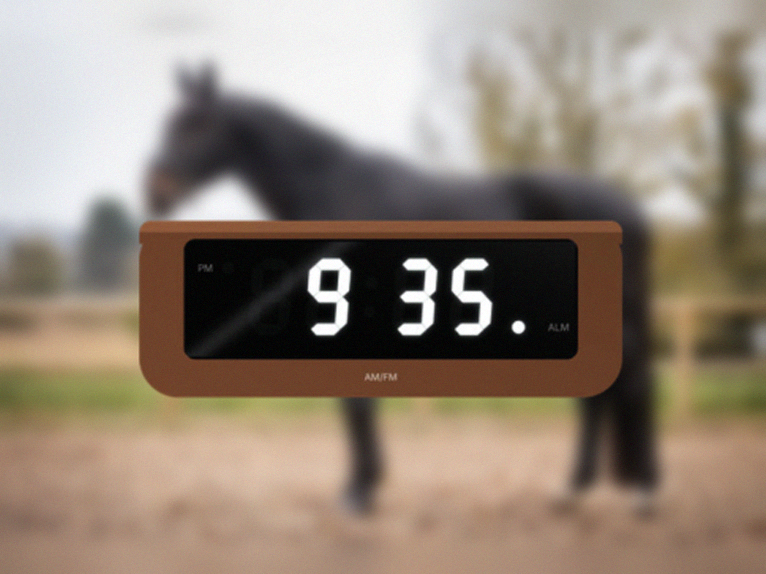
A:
9:35
